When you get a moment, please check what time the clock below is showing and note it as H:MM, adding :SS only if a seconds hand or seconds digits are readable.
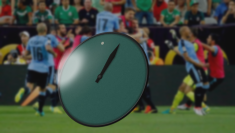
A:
1:05
